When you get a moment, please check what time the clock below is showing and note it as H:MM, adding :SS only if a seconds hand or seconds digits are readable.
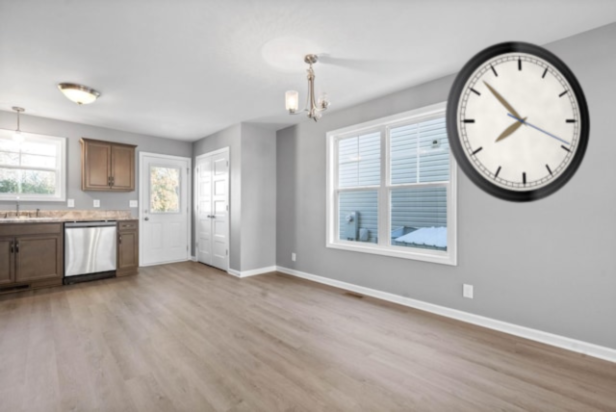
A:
7:52:19
